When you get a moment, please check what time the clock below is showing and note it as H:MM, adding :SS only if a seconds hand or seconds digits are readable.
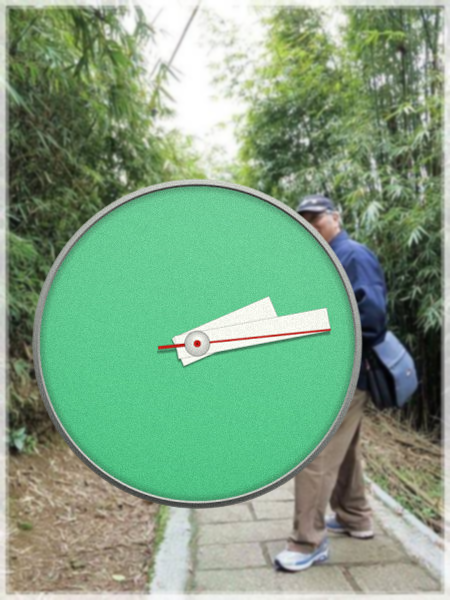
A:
2:13:14
